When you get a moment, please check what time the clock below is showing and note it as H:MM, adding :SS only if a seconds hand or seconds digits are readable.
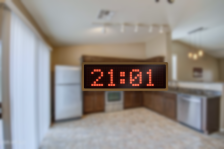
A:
21:01
